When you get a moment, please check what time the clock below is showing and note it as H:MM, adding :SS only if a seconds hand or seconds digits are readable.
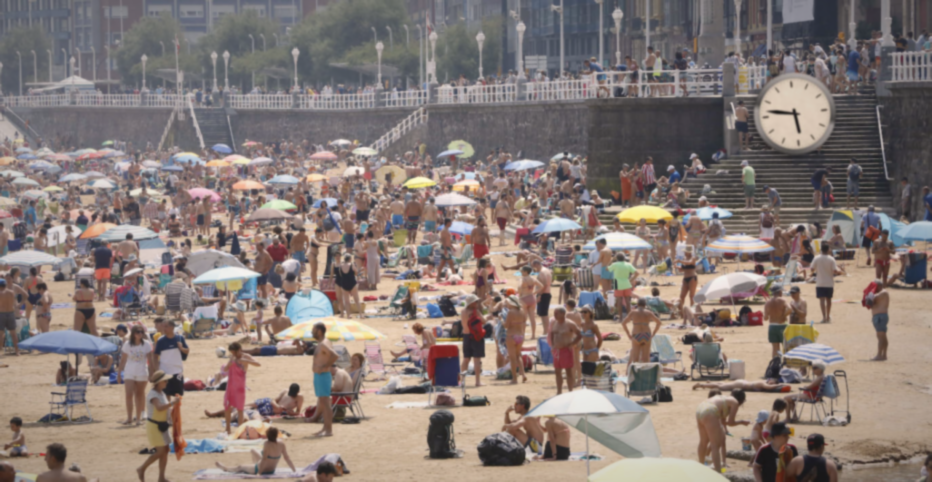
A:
5:47
